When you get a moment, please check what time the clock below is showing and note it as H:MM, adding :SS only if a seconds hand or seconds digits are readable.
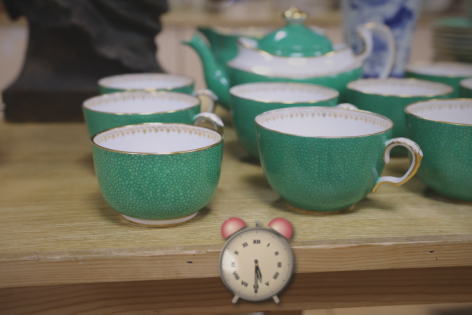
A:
5:30
